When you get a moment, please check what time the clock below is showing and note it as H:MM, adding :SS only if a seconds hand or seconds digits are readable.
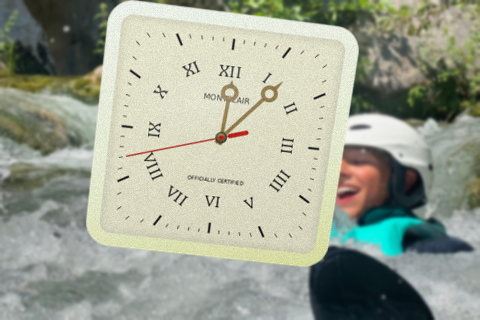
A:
12:06:42
